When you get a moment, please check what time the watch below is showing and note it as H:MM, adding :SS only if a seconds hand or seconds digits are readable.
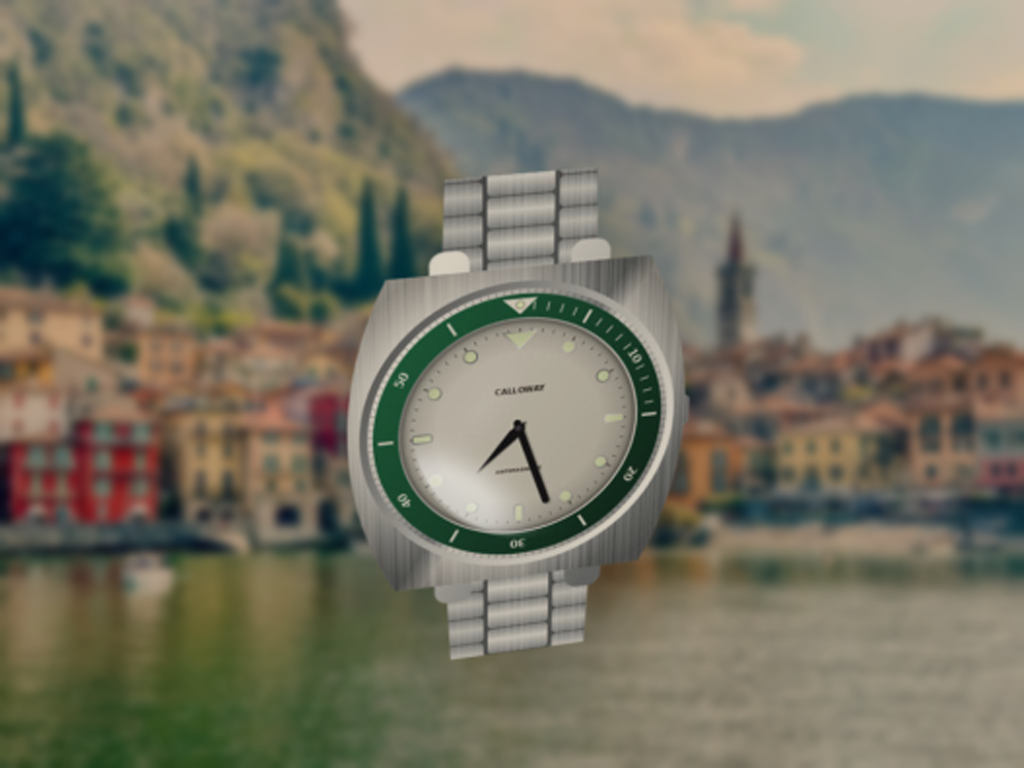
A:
7:27
